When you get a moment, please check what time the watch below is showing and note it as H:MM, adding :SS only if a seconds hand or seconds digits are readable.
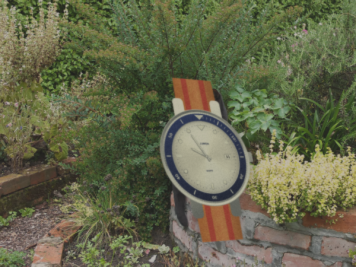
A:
9:55
